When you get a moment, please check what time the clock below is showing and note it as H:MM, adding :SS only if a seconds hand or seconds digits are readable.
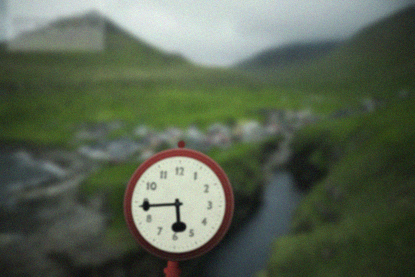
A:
5:44
